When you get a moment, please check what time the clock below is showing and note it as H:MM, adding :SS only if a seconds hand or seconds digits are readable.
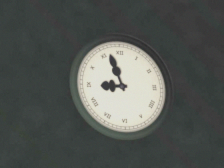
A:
8:57
